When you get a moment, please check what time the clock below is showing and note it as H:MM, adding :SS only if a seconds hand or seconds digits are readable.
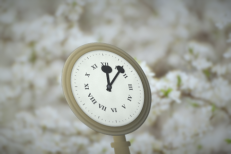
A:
12:07
